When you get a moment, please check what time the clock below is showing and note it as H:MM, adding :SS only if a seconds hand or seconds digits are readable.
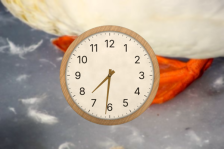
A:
7:31
